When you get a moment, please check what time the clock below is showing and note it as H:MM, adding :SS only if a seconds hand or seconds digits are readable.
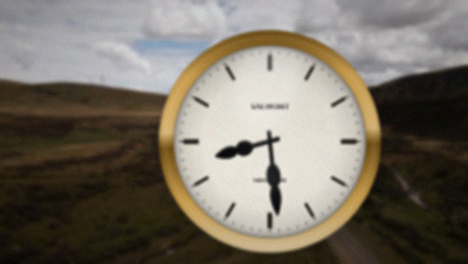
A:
8:29
